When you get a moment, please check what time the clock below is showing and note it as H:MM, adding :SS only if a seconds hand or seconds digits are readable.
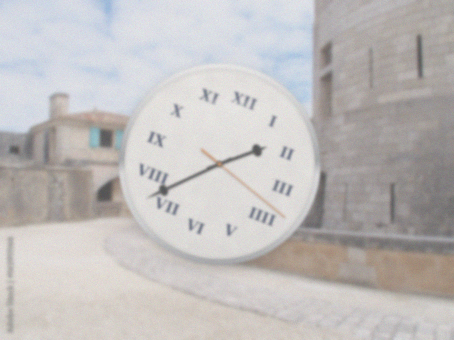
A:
1:37:18
